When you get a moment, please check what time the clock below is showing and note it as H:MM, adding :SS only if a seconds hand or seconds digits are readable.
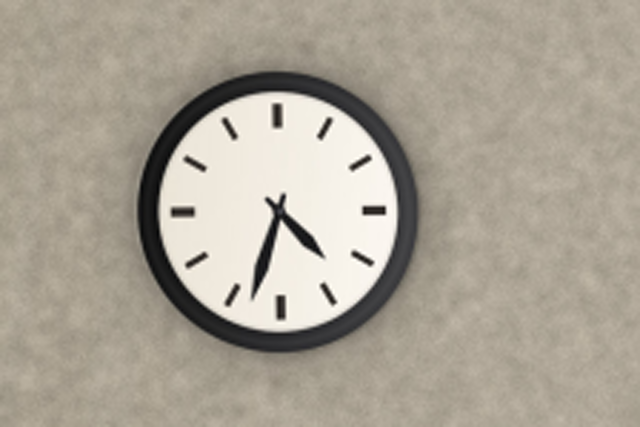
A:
4:33
